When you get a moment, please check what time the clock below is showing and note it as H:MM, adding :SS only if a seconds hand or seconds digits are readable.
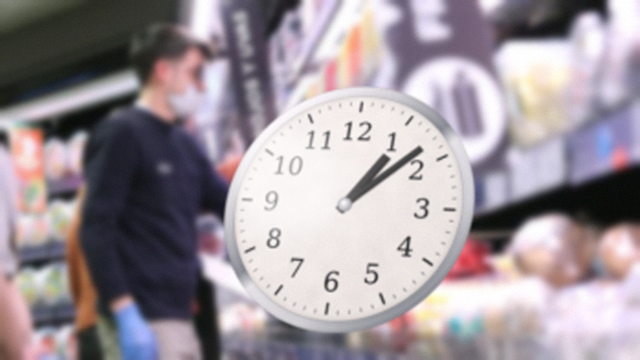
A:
1:08
